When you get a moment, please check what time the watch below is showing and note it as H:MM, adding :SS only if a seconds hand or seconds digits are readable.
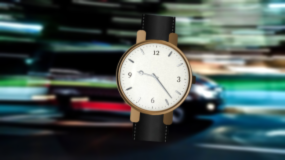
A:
9:23
